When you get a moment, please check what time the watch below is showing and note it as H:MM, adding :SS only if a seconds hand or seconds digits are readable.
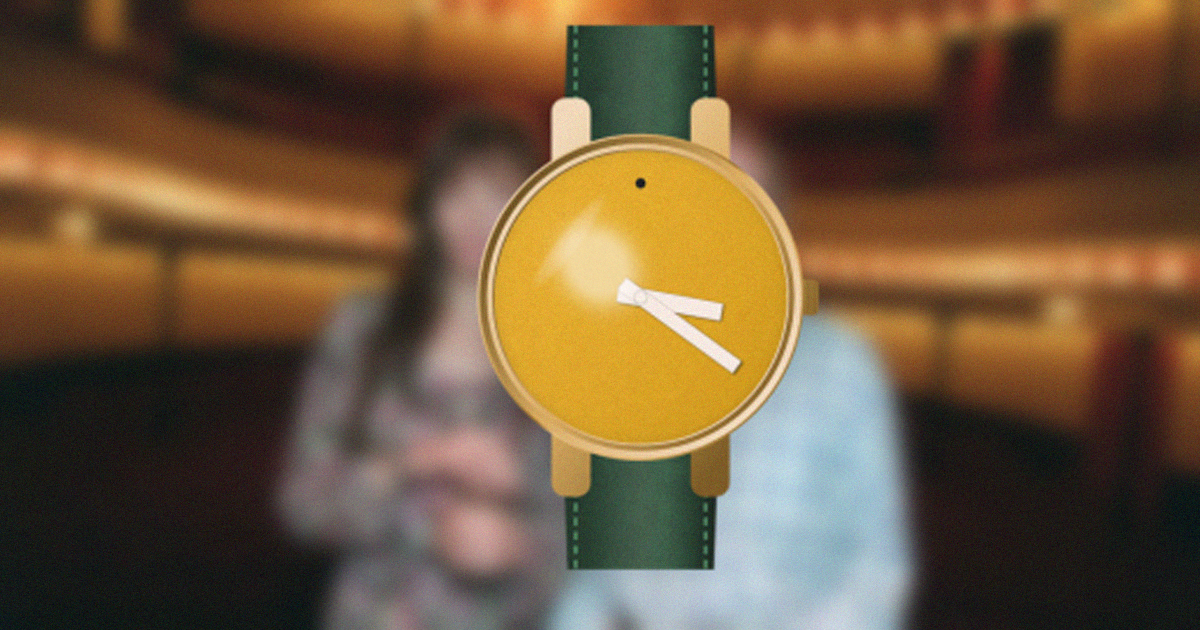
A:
3:21
